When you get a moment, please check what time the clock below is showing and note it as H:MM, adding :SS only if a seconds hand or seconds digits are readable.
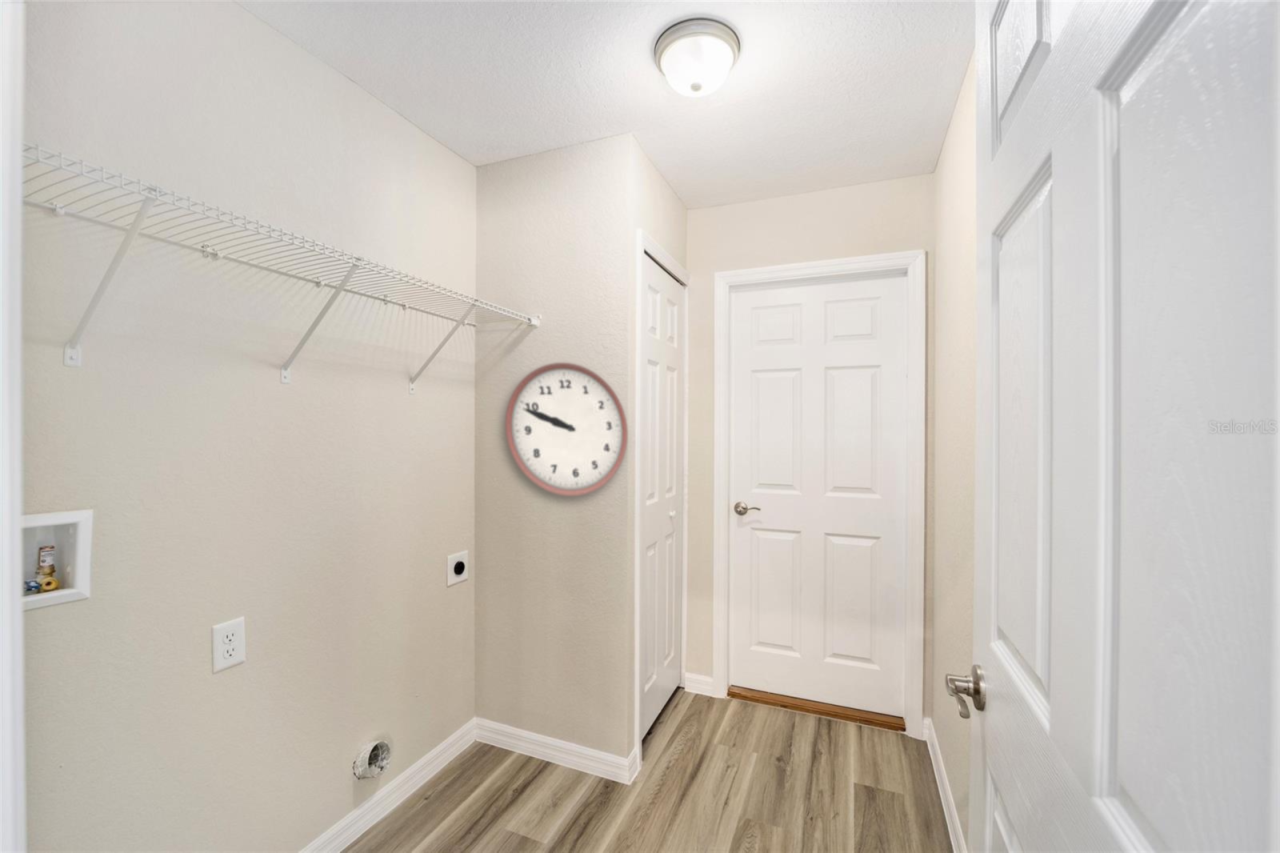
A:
9:49
